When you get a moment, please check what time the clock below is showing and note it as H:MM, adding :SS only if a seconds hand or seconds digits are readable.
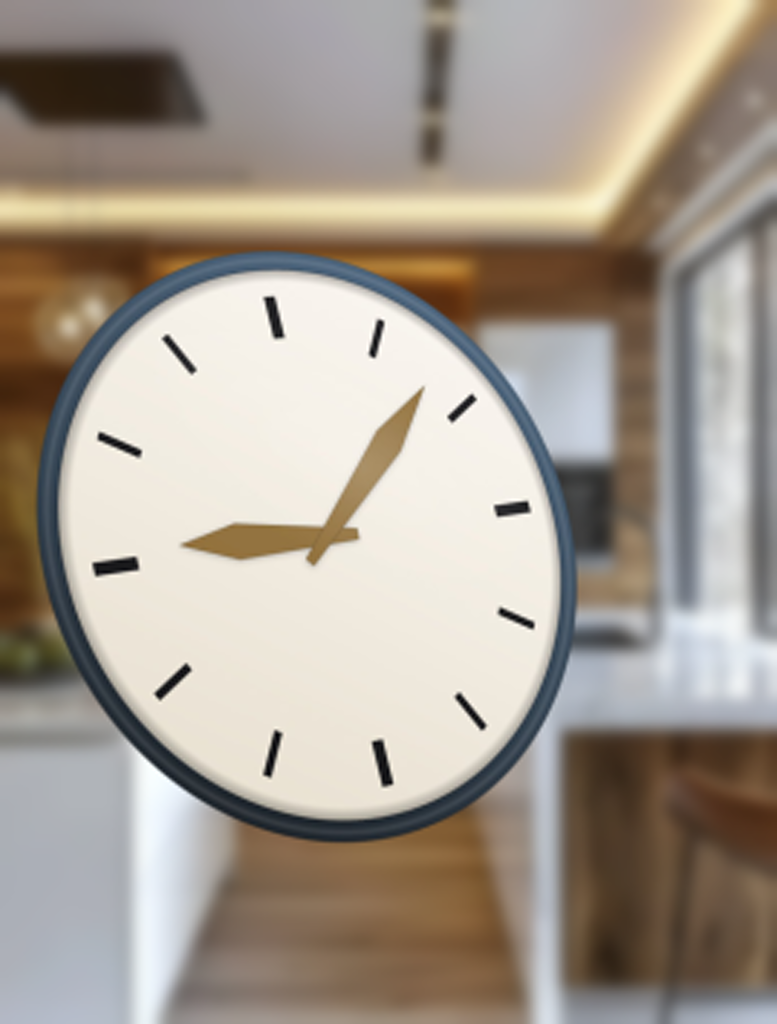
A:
9:08
